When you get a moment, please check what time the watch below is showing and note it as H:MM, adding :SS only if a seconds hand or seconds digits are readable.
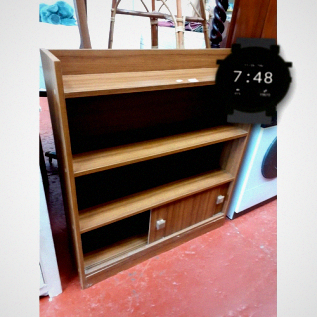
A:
7:48
